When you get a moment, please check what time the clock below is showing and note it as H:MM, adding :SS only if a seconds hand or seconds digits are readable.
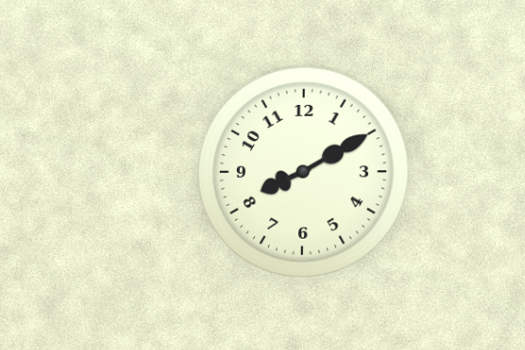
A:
8:10
